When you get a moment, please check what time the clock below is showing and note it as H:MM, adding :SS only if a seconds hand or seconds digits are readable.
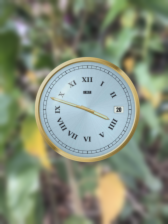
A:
3:48
